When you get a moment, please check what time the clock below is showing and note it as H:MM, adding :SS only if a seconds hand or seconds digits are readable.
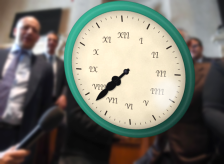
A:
7:38
